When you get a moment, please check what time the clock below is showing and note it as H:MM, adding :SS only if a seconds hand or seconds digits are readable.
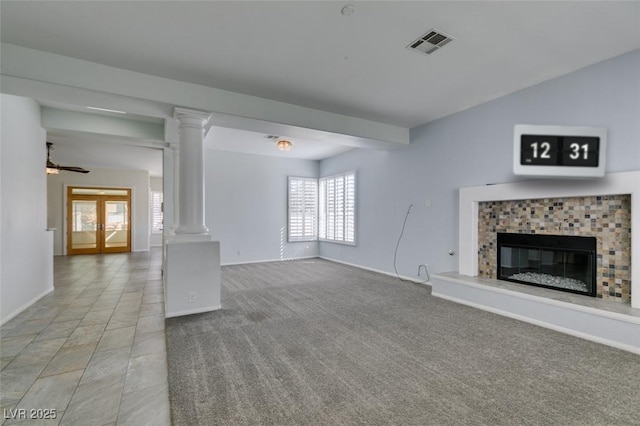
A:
12:31
